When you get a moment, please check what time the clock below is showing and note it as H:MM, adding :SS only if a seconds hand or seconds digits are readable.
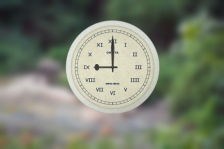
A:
9:00
